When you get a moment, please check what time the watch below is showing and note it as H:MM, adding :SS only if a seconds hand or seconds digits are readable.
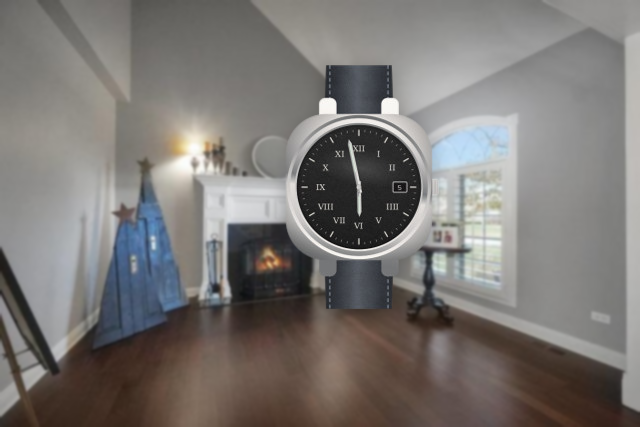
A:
5:58
